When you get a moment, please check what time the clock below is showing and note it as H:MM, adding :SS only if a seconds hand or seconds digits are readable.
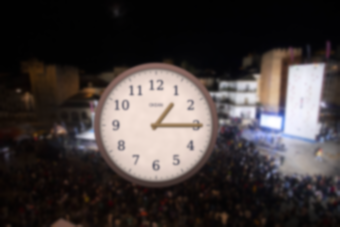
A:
1:15
